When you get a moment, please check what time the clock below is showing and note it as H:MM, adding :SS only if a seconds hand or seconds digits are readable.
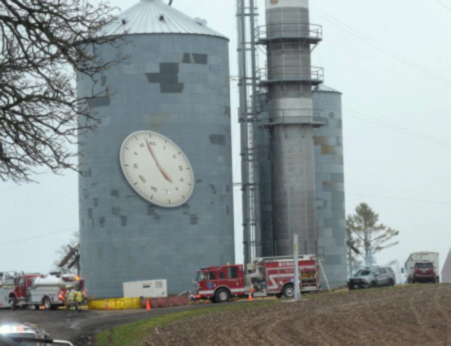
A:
4:58
